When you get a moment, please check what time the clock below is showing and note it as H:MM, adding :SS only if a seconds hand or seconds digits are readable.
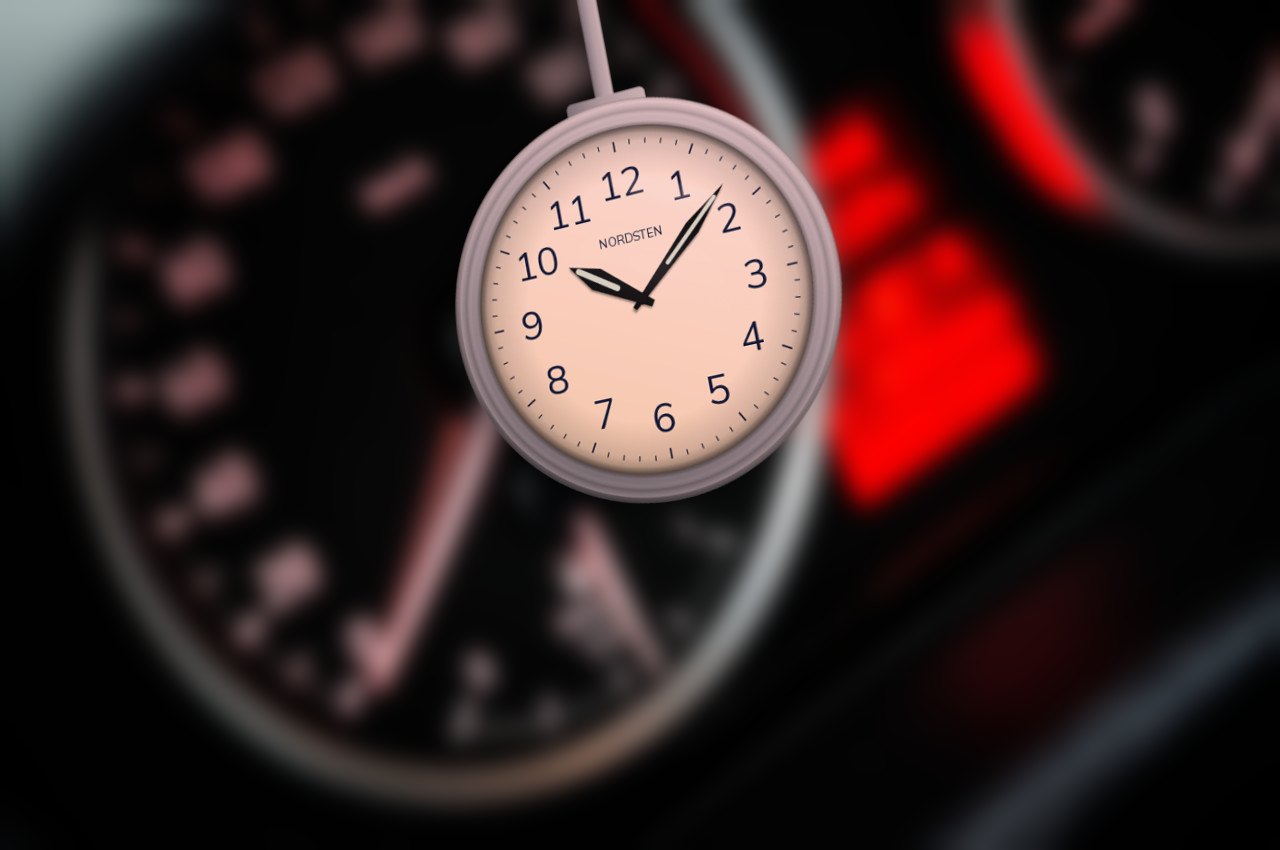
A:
10:08
